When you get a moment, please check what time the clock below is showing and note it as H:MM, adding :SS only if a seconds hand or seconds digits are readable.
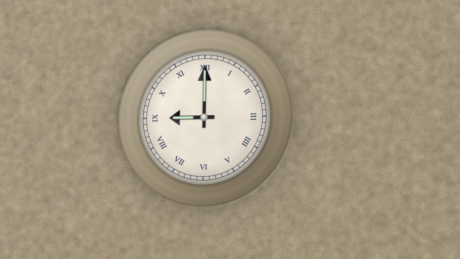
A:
9:00
